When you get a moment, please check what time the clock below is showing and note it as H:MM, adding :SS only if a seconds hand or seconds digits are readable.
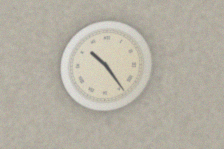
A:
10:24
